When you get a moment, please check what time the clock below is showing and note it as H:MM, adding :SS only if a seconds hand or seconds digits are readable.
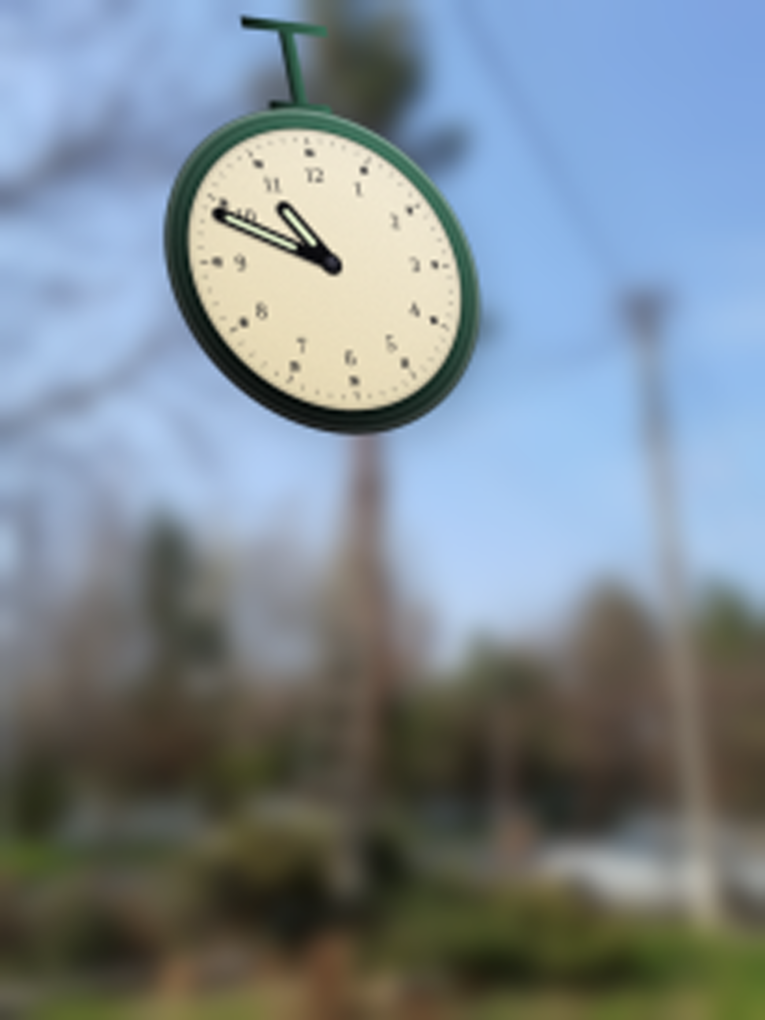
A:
10:49
